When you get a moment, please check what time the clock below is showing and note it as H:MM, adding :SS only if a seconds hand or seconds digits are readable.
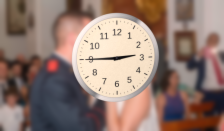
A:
2:45
